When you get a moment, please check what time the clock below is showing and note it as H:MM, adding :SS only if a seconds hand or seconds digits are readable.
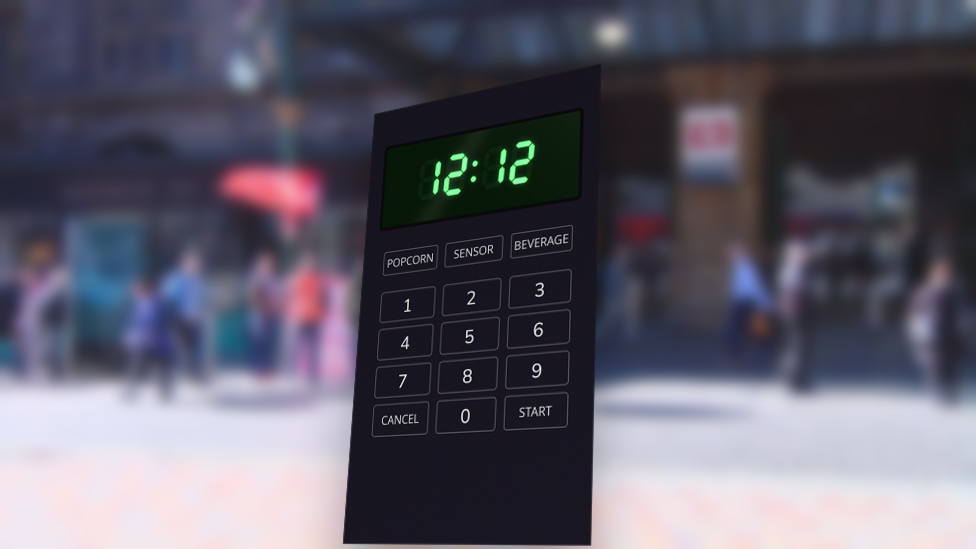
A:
12:12
